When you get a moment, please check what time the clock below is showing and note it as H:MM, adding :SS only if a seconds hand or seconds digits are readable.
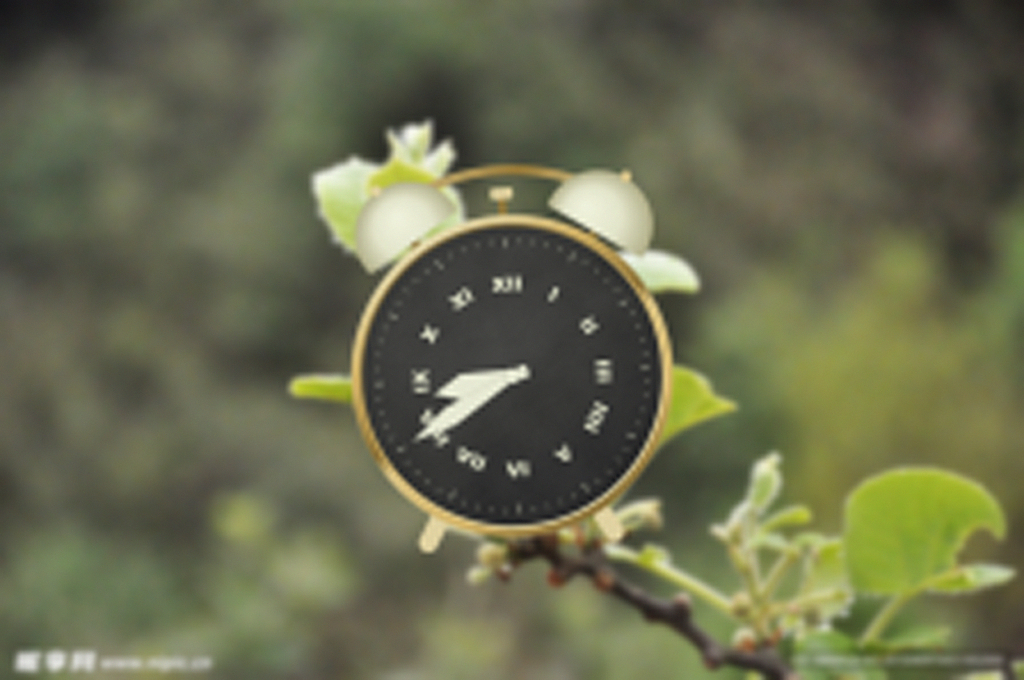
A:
8:40
